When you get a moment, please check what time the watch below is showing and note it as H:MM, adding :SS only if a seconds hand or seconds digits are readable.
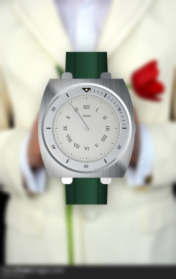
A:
10:54
